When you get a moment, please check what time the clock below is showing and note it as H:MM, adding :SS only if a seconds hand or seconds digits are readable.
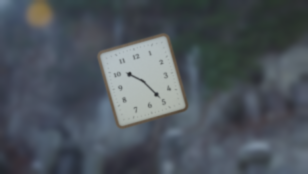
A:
10:25
